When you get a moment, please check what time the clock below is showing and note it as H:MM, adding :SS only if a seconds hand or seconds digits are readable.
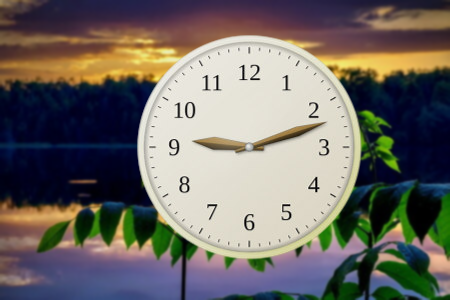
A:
9:12
